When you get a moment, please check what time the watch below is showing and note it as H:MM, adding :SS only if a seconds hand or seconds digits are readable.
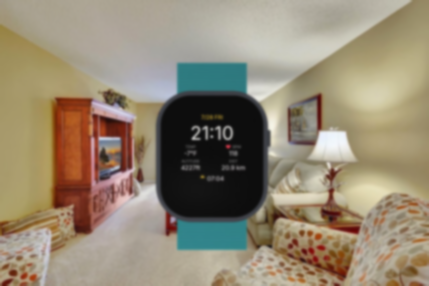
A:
21:10
